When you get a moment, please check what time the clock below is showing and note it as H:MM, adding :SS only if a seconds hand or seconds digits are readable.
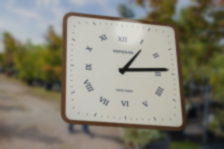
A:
1:14
